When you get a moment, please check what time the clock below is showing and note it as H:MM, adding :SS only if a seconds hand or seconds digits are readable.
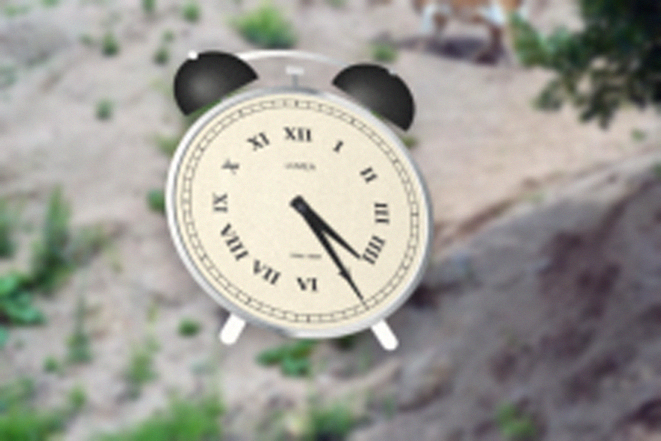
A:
4:25
